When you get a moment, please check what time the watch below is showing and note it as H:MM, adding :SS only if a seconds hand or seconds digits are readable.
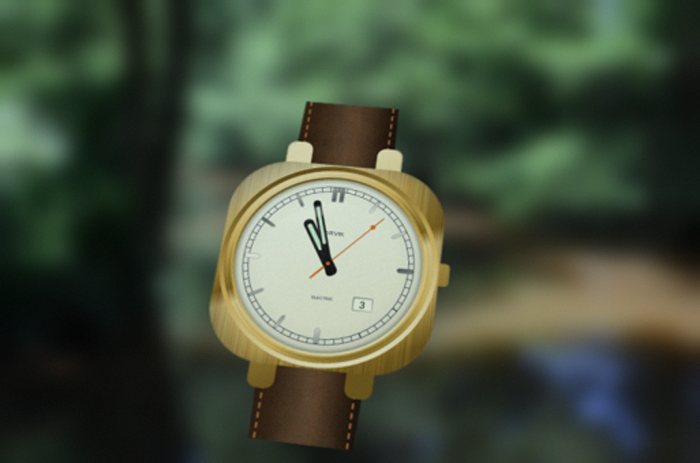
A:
10:57:07
